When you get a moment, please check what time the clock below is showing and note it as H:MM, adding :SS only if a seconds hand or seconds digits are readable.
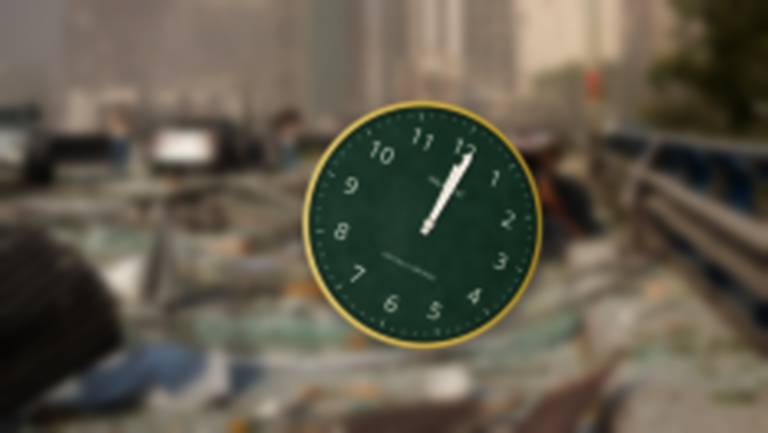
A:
12:01
